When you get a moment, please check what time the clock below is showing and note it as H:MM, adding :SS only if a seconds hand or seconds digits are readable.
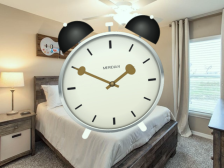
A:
1:50
